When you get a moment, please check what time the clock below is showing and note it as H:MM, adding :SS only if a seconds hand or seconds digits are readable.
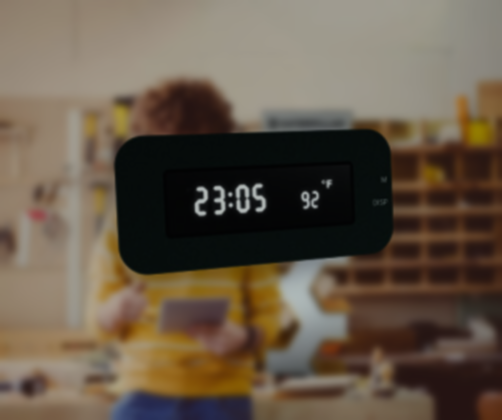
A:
23:05
